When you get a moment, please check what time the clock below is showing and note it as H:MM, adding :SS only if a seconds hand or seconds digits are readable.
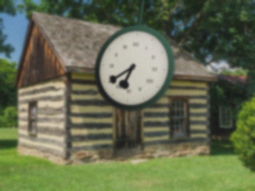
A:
6:39
